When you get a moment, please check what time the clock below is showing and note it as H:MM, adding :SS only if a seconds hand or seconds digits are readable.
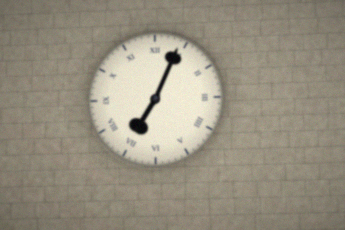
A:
7:04
